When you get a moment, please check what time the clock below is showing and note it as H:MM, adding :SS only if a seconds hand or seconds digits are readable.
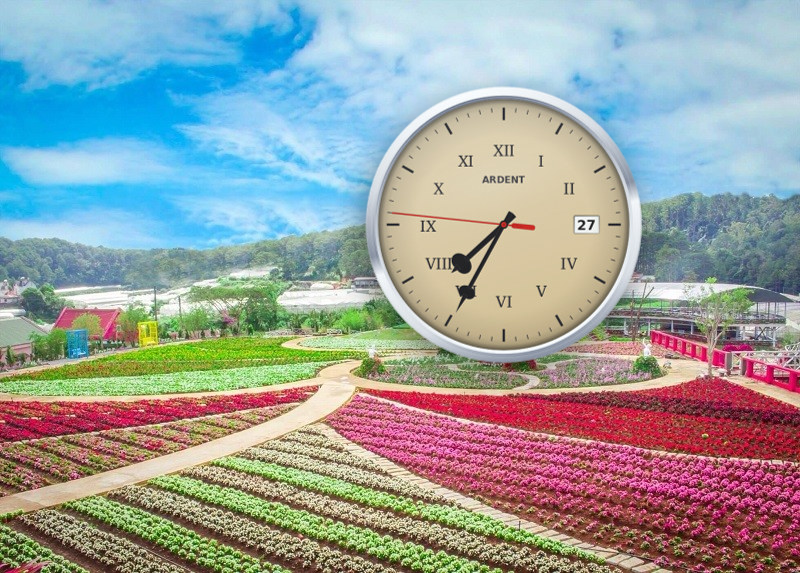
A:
7:34:46
